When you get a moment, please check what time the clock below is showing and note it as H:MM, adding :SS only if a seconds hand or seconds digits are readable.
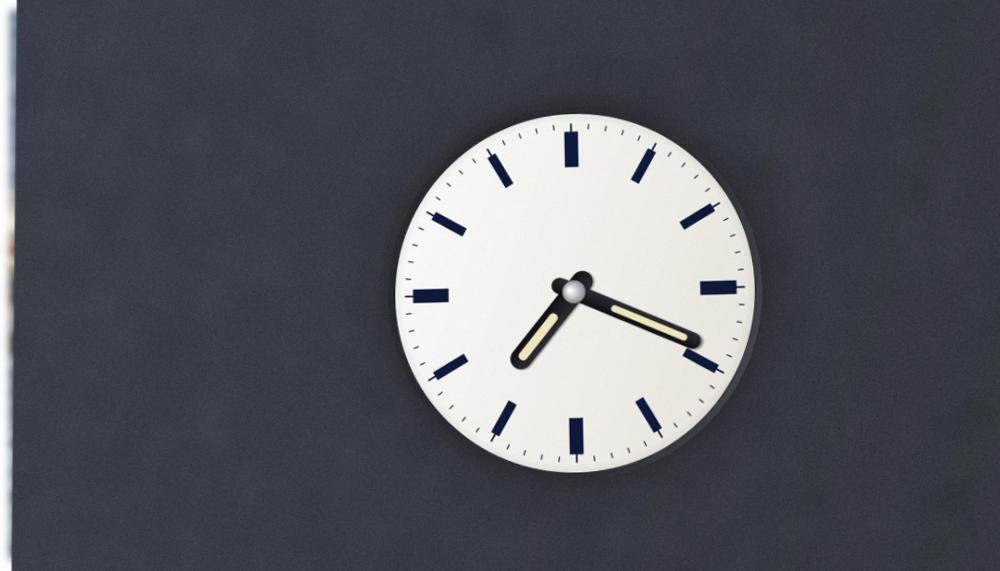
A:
7:19
